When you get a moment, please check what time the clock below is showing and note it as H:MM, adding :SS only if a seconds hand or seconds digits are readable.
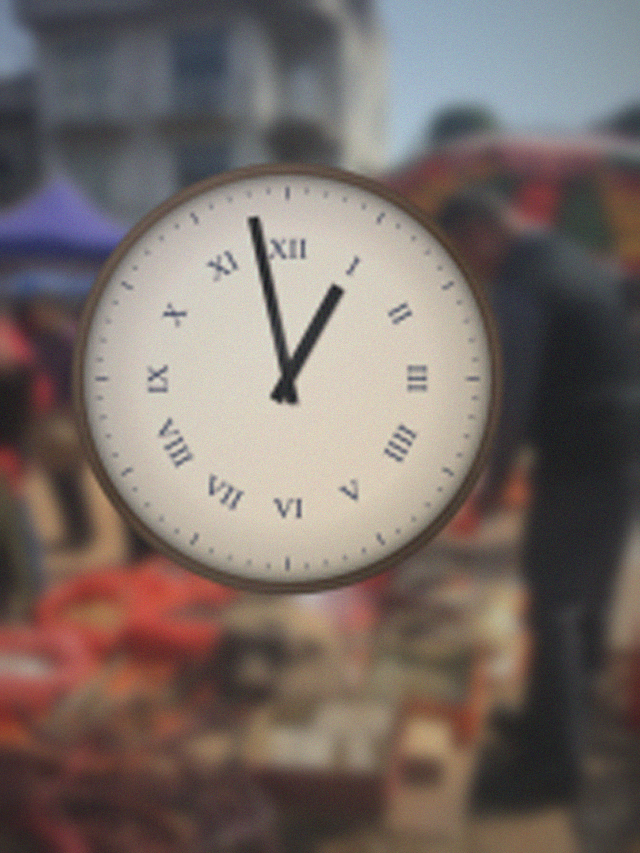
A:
12:58
